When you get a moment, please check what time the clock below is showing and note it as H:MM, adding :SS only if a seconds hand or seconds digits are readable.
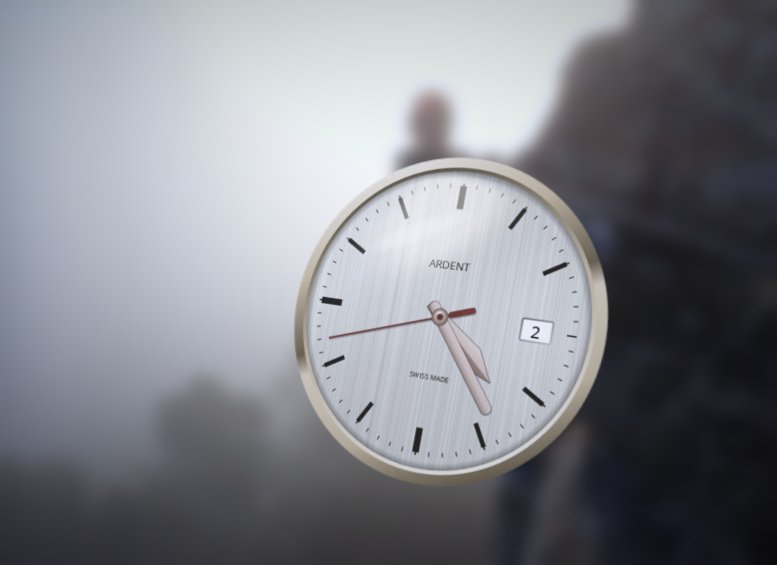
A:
4:23:42
